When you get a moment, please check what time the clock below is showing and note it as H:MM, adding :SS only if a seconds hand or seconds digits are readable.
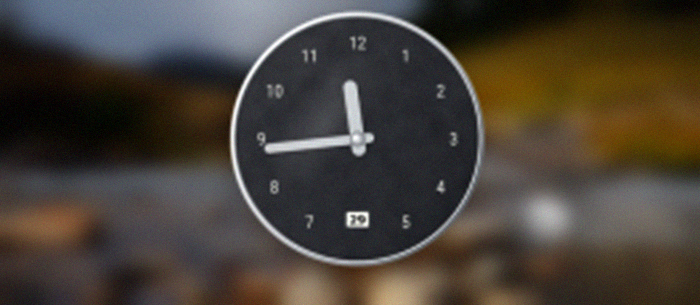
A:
11:44
